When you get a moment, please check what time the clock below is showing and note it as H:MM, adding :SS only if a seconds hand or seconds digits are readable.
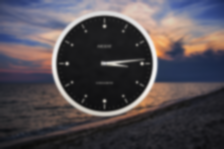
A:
3:14
